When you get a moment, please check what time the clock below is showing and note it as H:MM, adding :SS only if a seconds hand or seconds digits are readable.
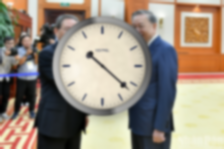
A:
10:22
